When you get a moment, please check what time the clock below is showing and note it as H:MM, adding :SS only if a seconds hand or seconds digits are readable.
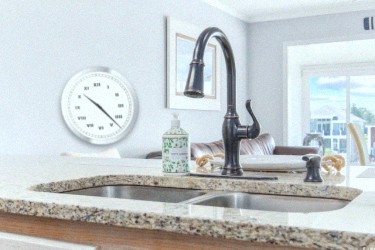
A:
10:23
